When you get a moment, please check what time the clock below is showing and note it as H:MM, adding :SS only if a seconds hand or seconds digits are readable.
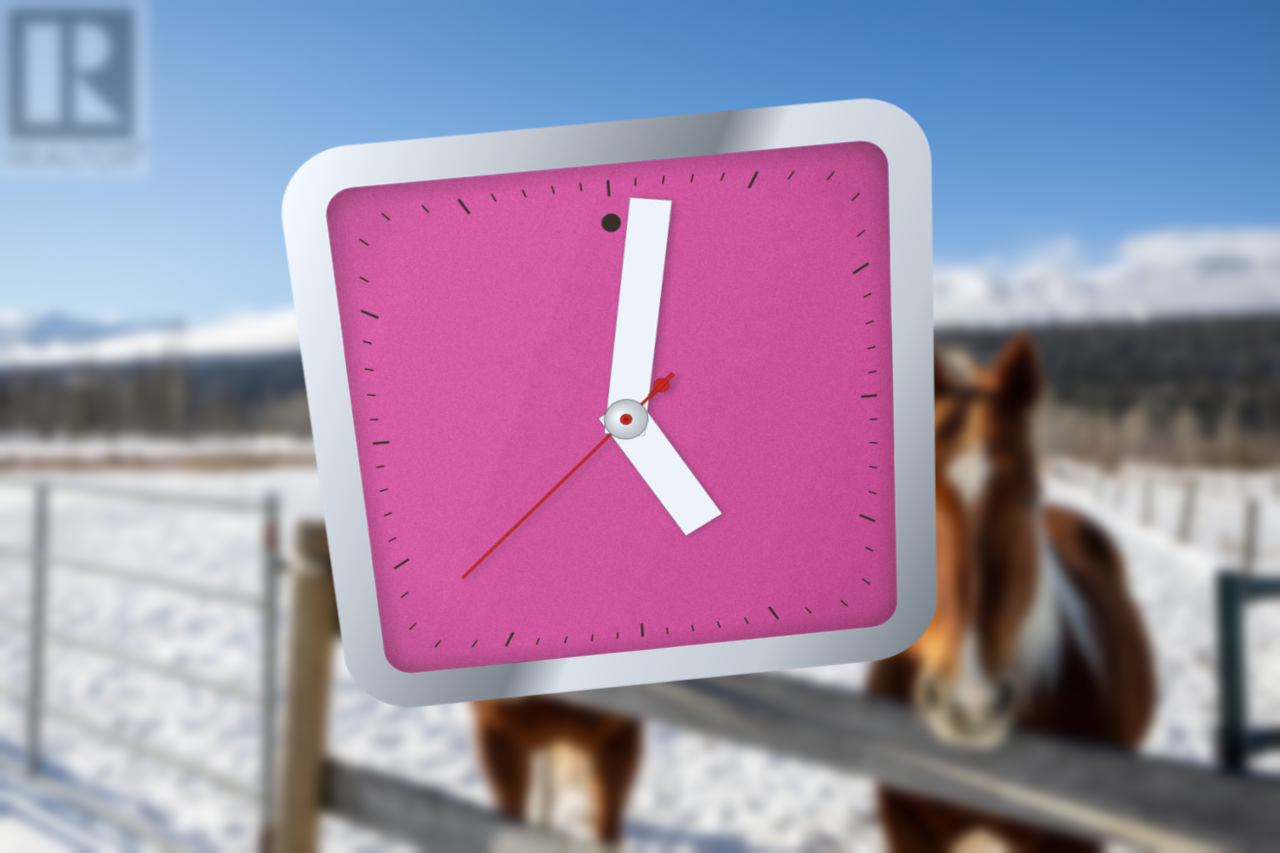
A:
5:01:38
